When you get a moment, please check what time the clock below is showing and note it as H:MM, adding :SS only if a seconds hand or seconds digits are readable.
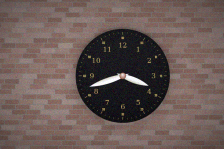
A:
3:42
